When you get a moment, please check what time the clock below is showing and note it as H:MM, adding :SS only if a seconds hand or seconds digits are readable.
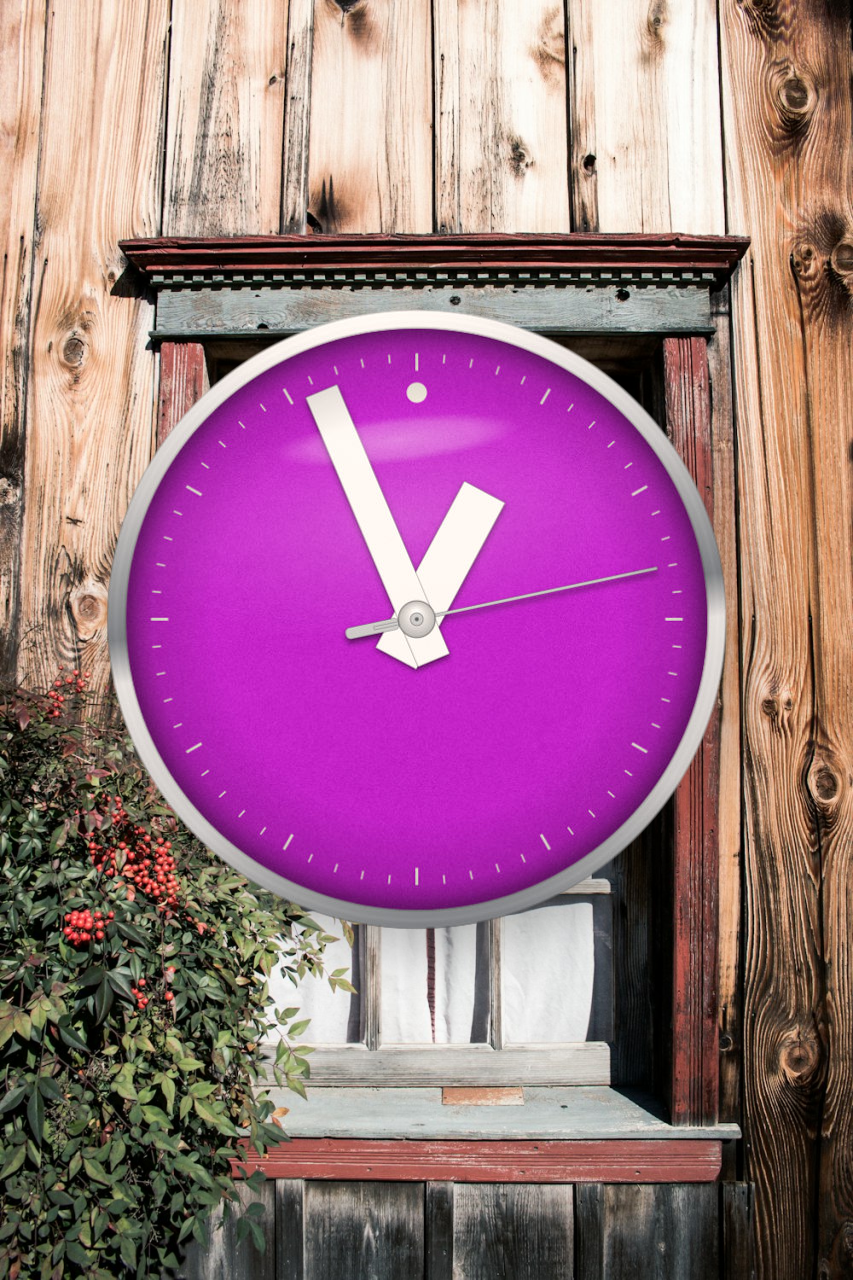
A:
12:56:13
